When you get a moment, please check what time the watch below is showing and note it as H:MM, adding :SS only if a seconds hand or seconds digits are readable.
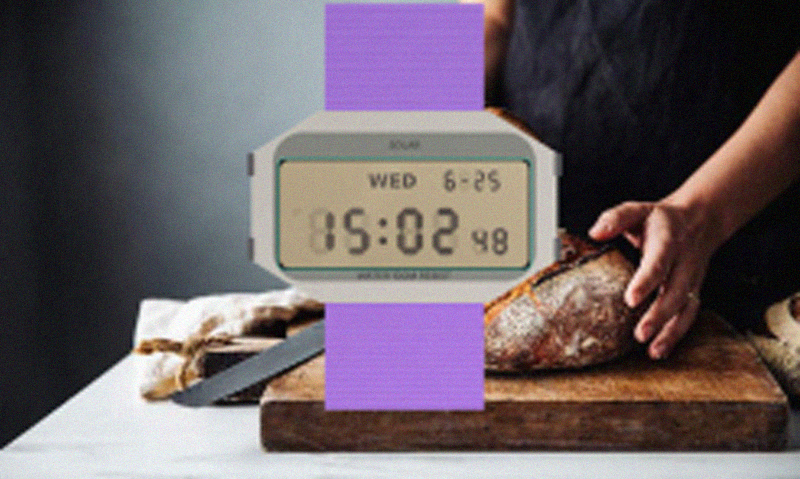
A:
15:02:48
